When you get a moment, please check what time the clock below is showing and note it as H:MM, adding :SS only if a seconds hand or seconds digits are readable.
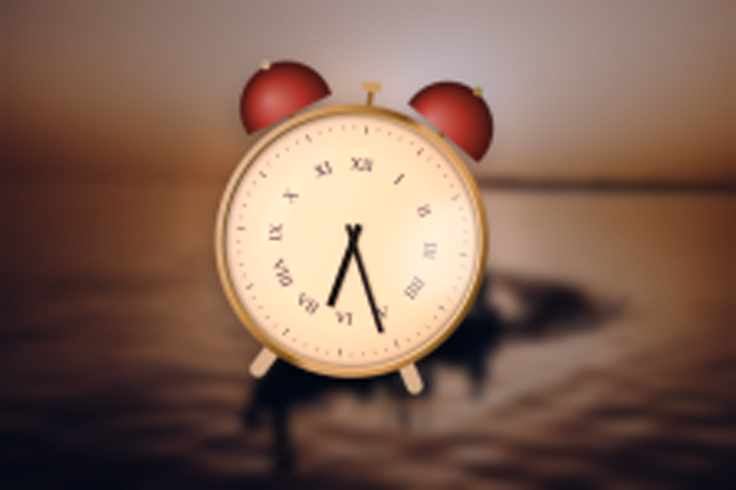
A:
6:26
